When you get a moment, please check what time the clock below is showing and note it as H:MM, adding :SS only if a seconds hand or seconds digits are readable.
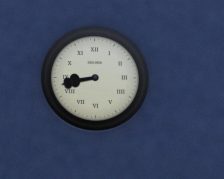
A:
8:43
